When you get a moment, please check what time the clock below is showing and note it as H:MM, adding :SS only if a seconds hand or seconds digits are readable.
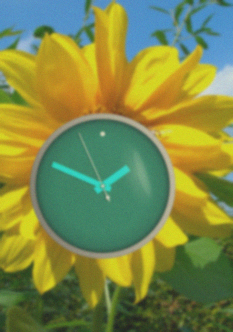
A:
1:48:56
